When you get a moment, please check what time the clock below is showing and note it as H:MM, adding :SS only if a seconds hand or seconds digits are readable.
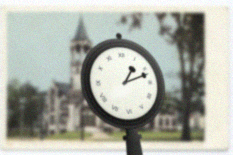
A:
1:12
